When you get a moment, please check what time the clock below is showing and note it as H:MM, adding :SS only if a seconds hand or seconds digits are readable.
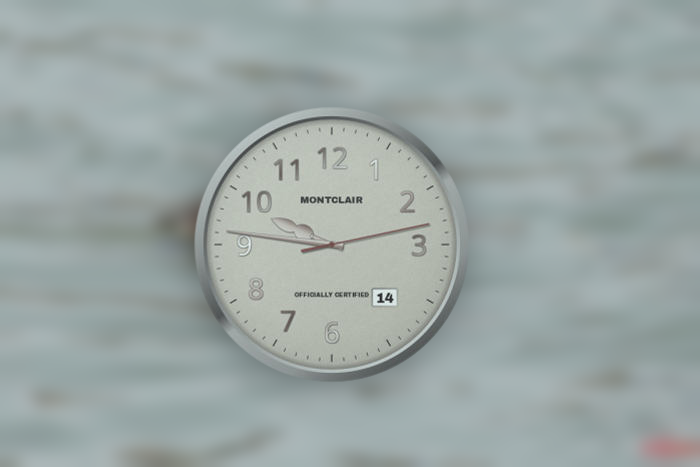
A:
9:46:13
